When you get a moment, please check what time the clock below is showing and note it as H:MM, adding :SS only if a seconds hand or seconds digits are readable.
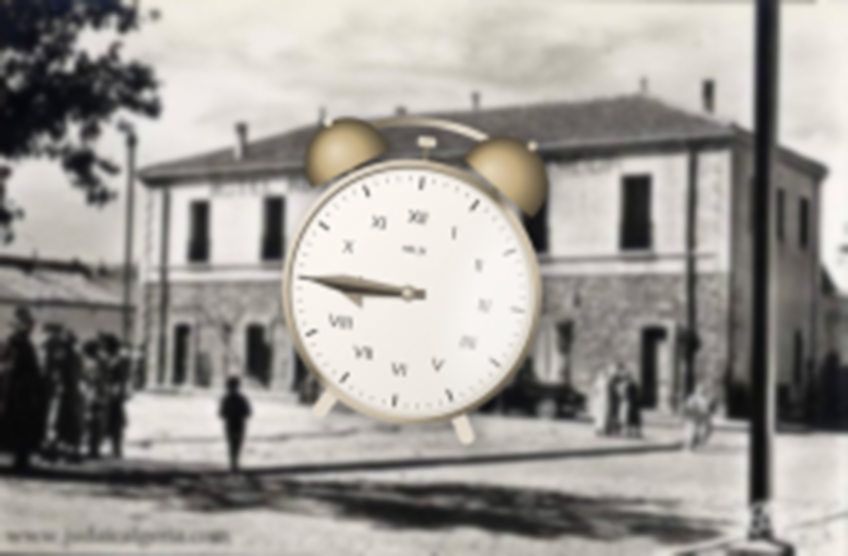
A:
8:45
